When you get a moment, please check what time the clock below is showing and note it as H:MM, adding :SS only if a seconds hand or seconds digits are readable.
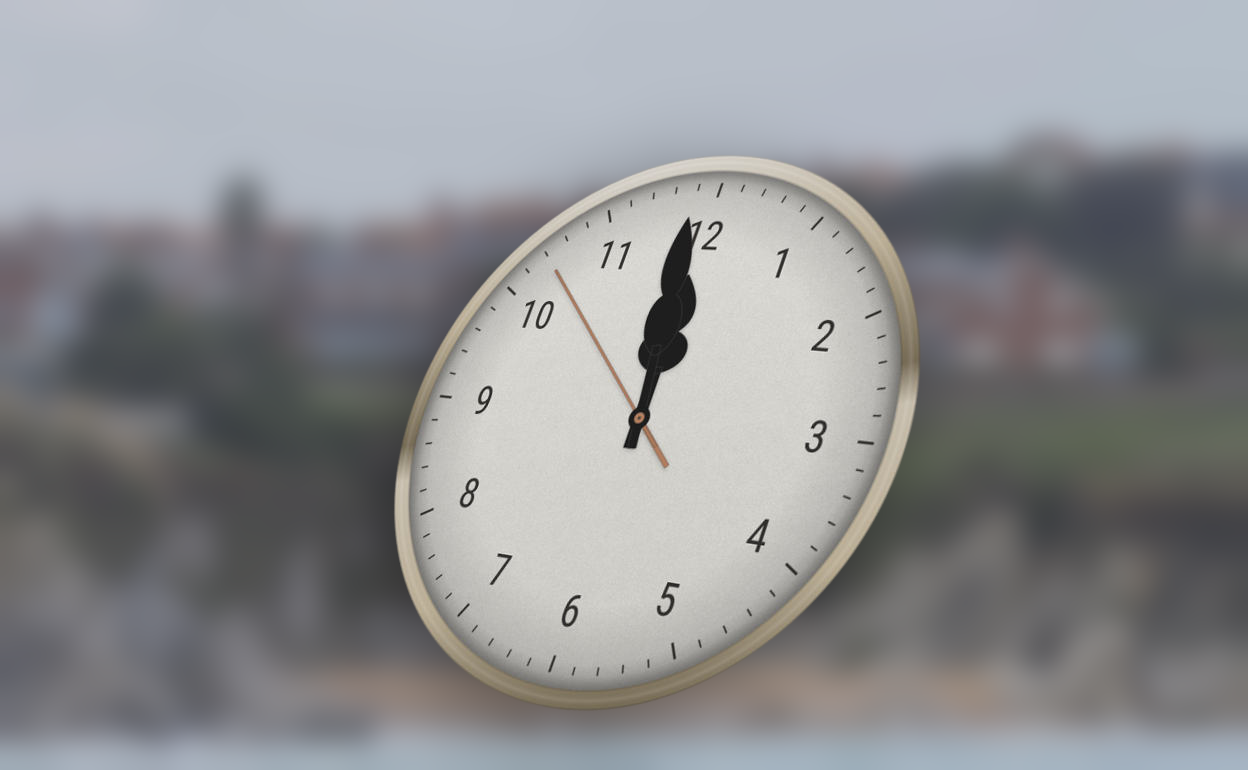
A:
11:58:52
